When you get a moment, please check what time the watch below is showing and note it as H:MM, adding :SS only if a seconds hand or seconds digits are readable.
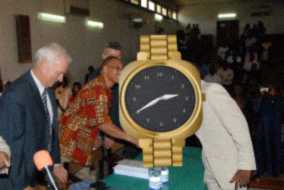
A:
2:40
